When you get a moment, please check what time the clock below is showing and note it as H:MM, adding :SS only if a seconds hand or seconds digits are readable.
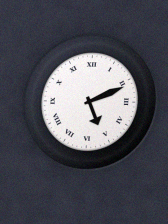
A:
5:11
